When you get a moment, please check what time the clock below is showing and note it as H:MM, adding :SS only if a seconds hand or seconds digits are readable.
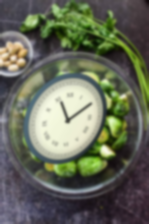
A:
11:10
